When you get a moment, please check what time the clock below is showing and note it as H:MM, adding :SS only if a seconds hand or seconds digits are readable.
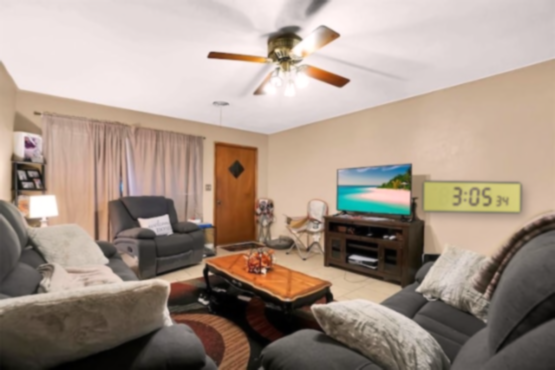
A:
3:05
